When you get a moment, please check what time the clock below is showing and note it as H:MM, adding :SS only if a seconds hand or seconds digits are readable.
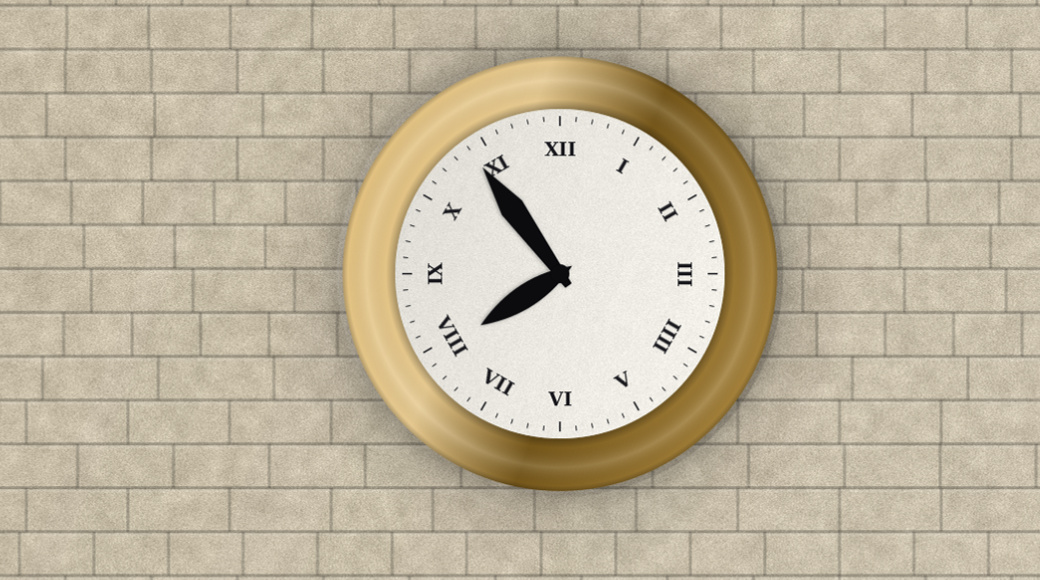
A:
7:54
